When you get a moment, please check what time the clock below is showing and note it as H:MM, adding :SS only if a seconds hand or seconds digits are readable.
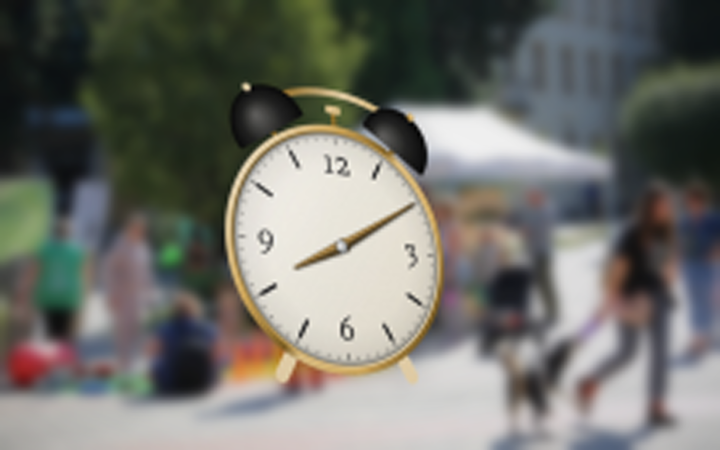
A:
8:10
